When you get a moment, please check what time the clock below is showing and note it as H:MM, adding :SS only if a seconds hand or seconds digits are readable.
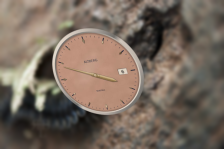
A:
3:49
